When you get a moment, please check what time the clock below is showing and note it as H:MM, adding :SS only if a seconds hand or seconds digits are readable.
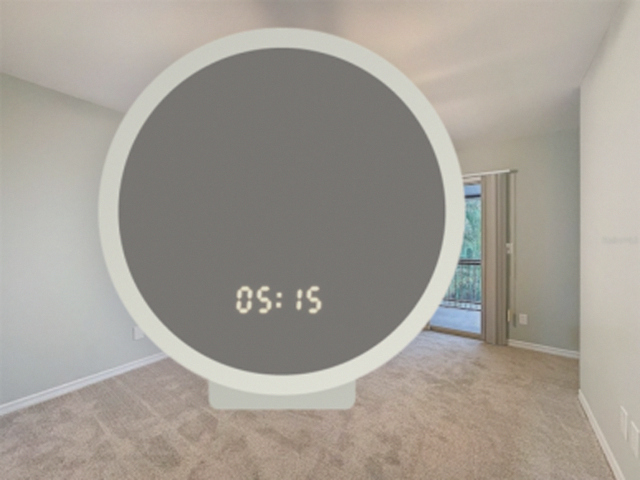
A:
5:15
